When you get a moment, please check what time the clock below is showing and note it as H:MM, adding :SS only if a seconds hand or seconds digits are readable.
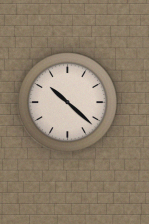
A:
10:22
